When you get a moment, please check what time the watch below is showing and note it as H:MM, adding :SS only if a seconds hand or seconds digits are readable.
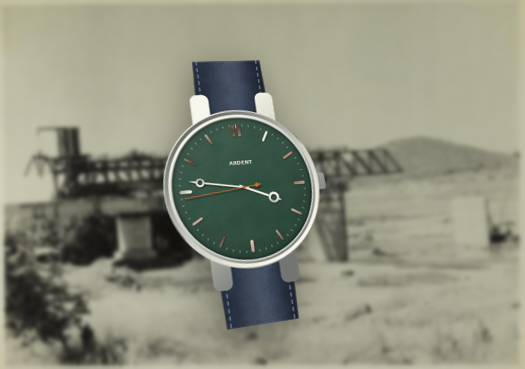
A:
3:46:44
